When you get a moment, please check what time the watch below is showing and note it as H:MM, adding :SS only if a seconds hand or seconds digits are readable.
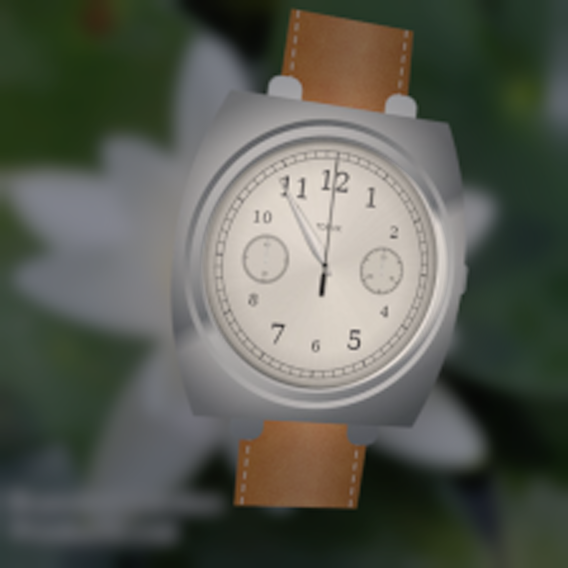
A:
10:54
